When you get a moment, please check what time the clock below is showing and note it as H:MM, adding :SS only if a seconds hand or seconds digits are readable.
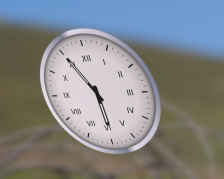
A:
5:55
